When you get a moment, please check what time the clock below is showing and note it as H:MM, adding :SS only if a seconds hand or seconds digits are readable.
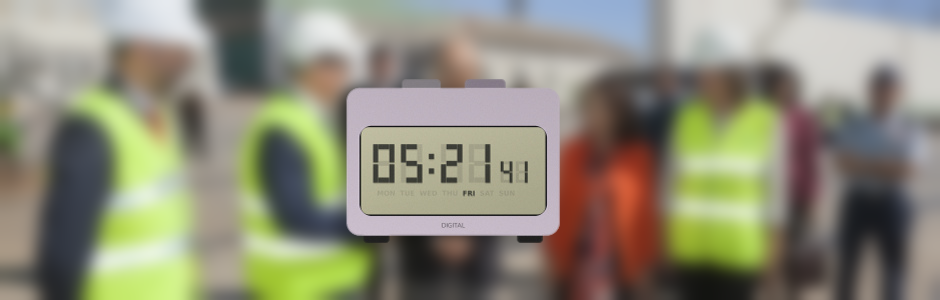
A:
5:21:41
